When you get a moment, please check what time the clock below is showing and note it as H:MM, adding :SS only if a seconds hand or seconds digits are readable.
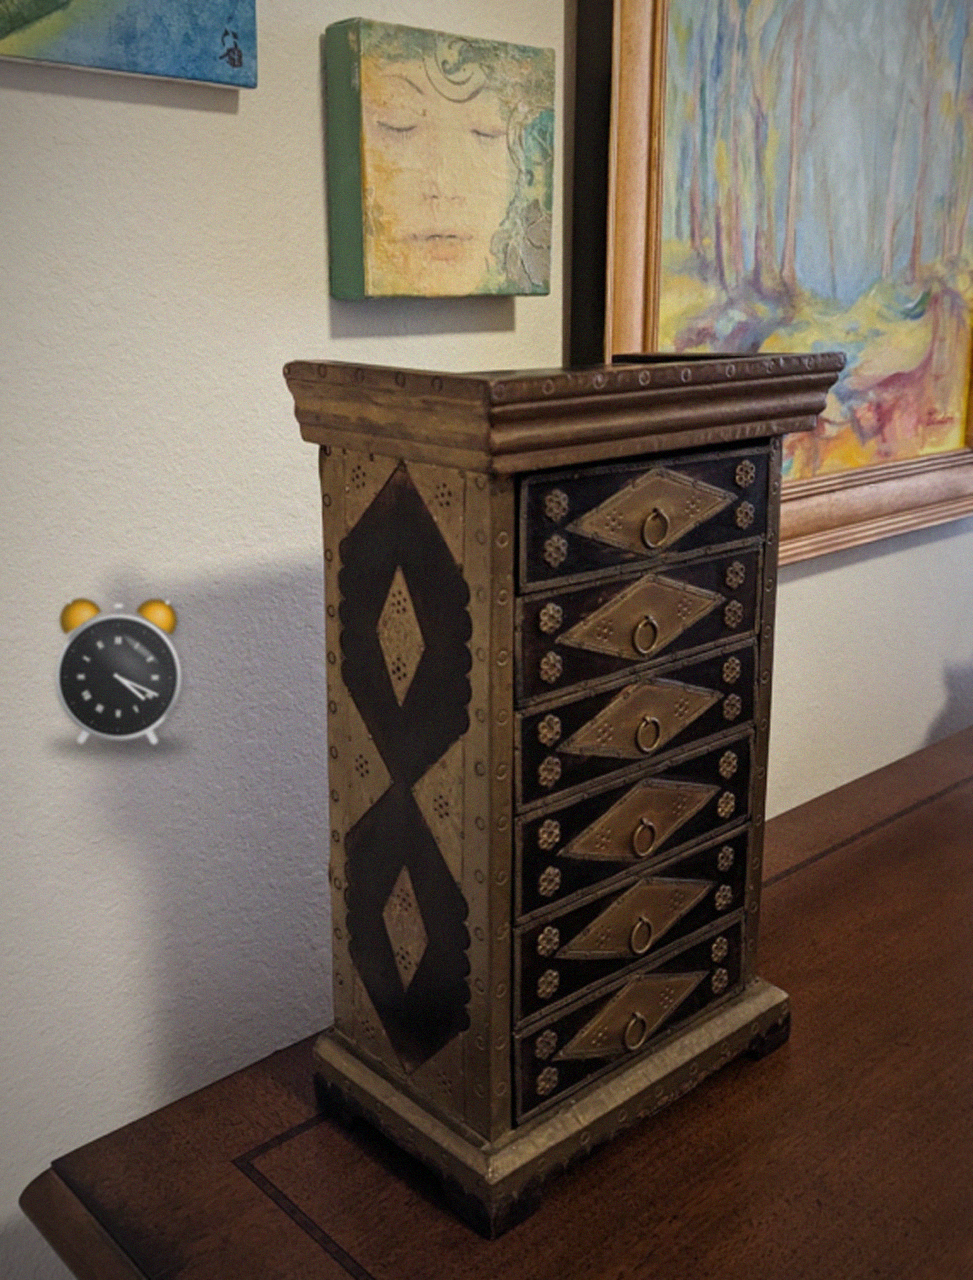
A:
4:19
